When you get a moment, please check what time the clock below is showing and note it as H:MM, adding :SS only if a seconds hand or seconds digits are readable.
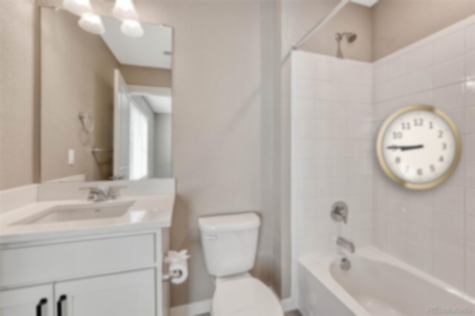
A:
8:45
